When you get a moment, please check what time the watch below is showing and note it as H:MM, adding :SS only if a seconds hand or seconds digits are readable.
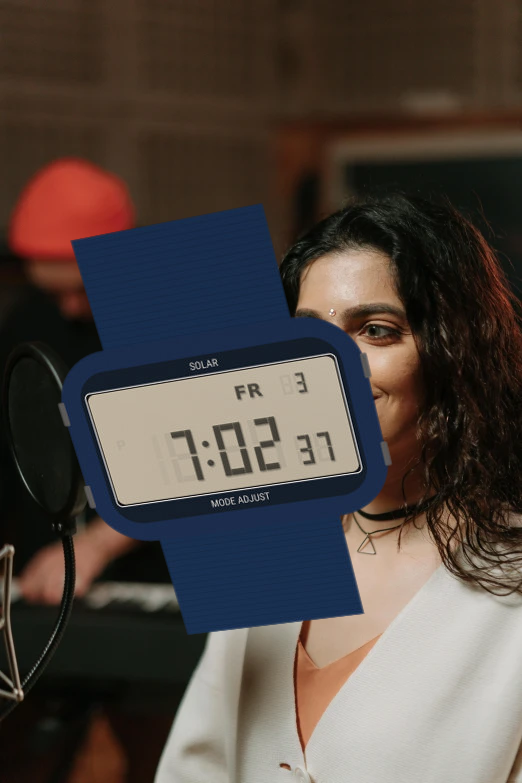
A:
7:02:37
